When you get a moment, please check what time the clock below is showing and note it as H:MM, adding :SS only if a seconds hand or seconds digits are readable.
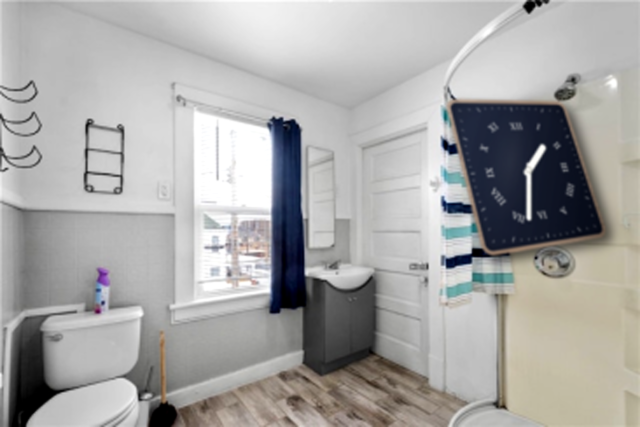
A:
1:33
